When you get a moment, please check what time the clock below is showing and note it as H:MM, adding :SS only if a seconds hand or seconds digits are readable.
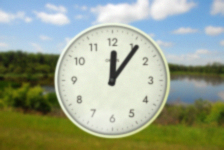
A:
12:06
